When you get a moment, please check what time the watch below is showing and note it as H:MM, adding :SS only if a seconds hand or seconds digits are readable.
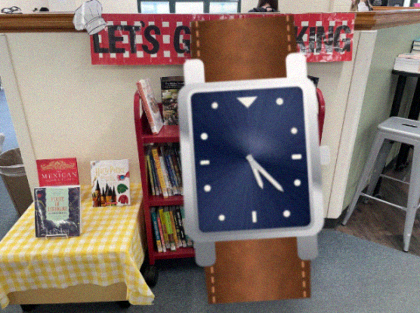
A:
5:23
